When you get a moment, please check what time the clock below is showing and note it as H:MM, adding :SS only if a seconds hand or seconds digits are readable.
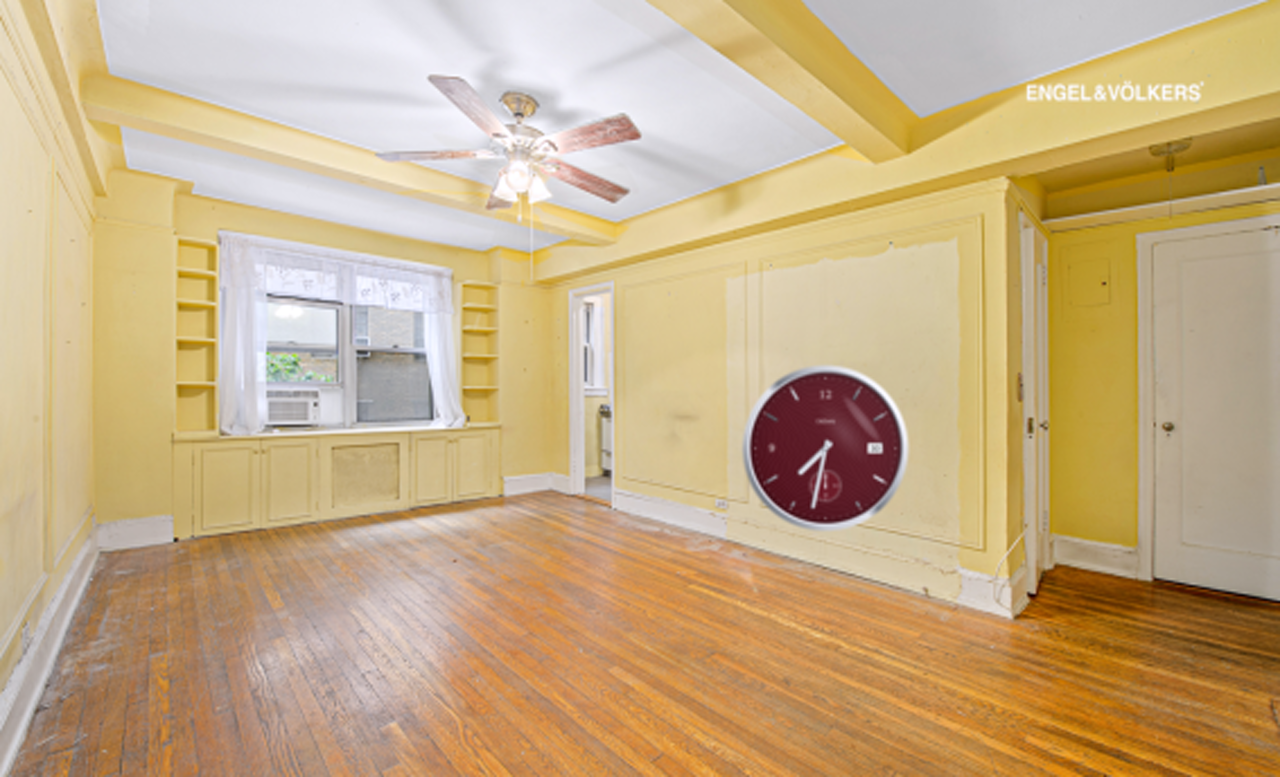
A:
7:32
